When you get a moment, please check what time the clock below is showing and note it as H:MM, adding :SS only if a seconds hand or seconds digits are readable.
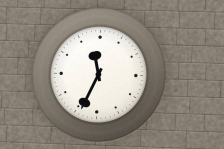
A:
11:34
